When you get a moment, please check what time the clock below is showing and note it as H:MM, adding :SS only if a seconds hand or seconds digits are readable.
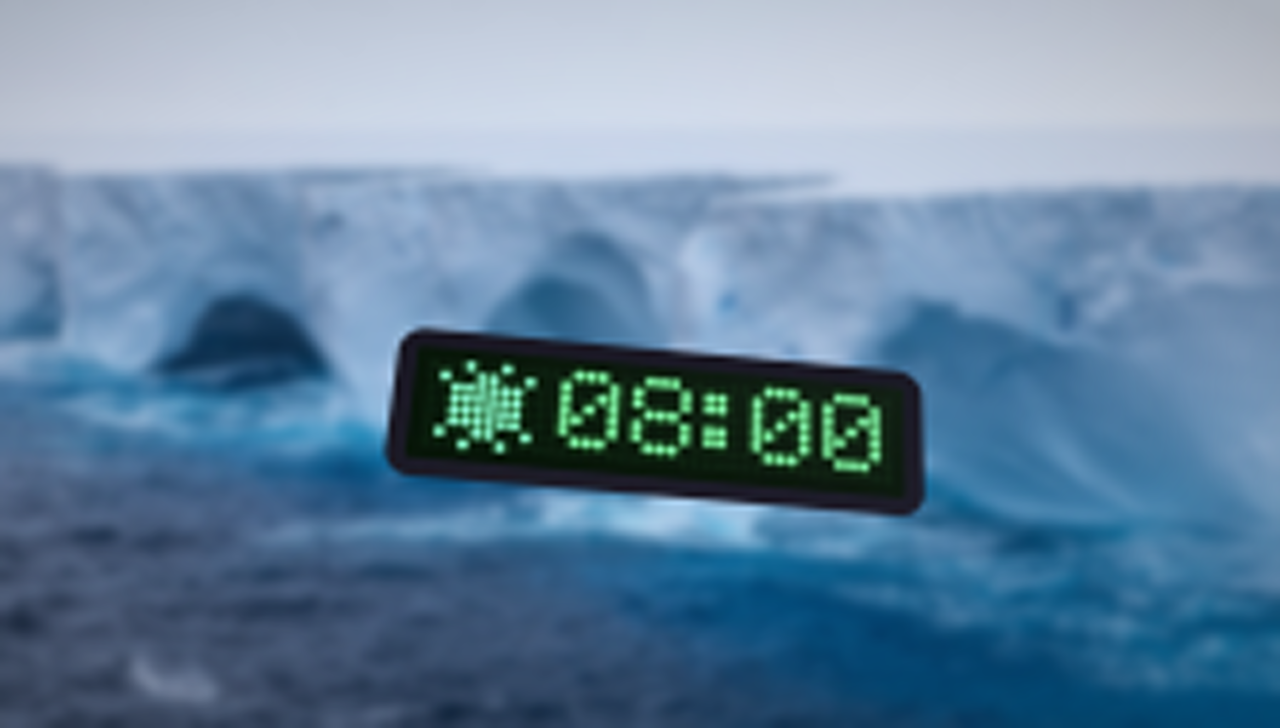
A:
8:00
